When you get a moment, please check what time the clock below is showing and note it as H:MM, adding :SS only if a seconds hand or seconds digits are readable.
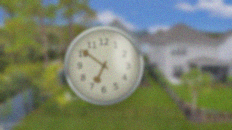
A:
6:51
